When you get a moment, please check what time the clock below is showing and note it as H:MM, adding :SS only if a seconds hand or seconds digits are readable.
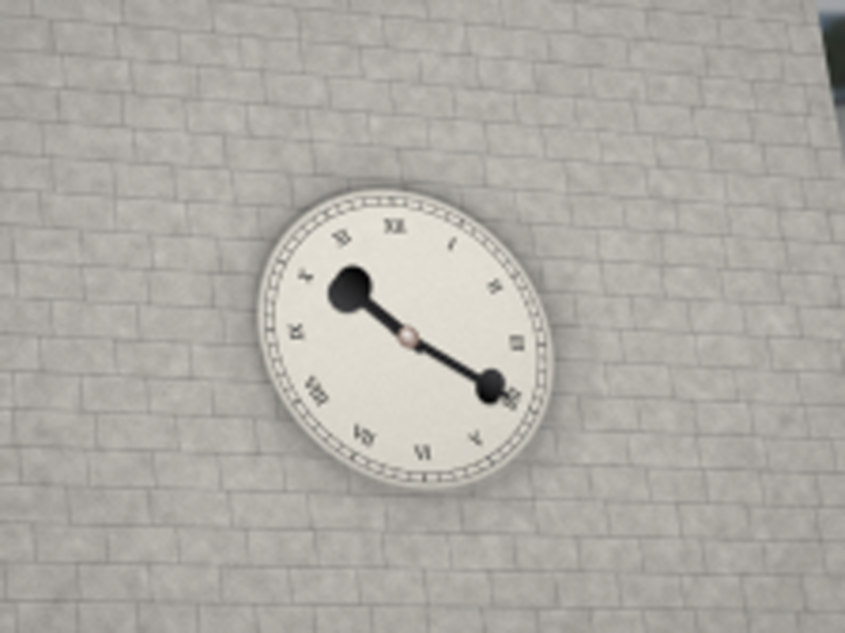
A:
10:20
